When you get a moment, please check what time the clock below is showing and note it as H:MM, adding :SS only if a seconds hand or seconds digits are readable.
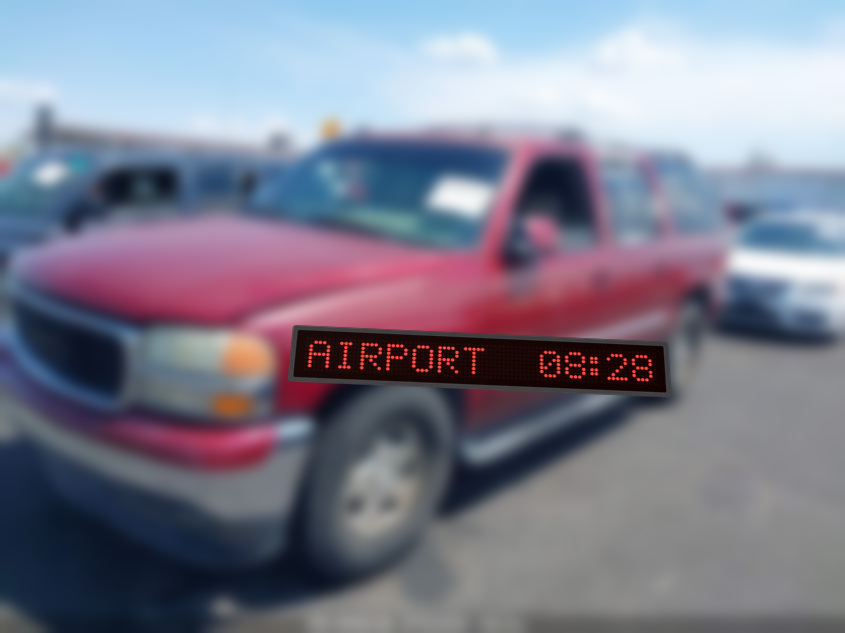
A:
8:28
